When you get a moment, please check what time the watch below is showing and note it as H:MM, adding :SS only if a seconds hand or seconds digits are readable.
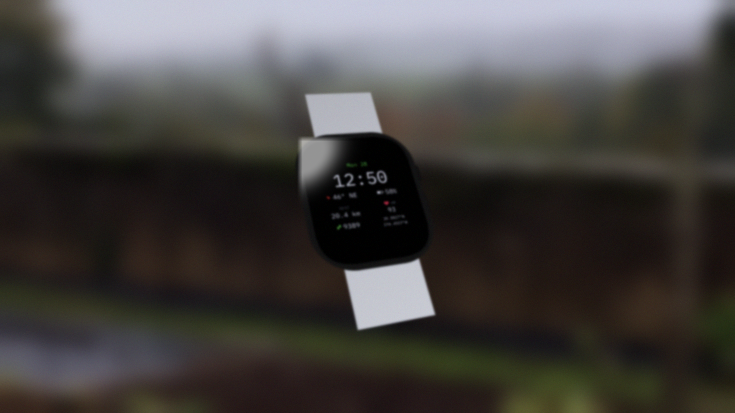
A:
12:50
